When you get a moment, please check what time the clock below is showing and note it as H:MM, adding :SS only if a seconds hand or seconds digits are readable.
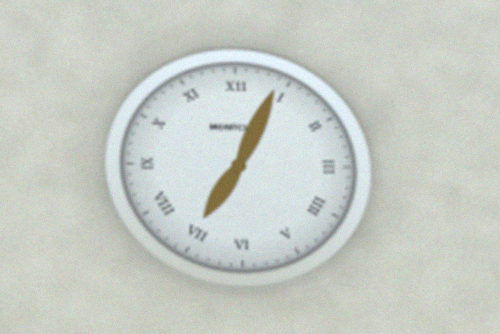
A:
7:04
